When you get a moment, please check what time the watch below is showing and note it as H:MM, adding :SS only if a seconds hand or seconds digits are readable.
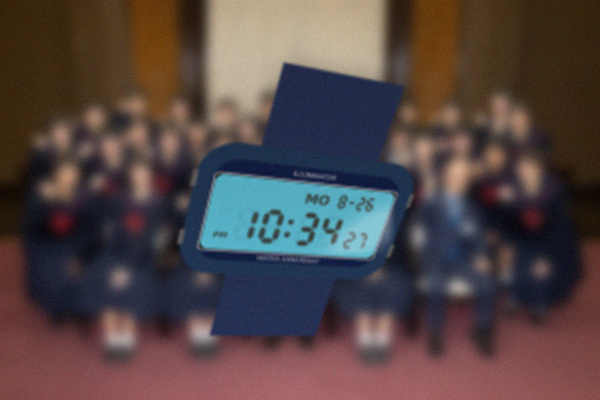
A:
10:34:27
